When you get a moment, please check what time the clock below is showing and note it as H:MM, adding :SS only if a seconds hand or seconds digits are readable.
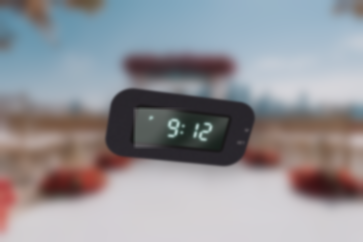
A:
9:12
